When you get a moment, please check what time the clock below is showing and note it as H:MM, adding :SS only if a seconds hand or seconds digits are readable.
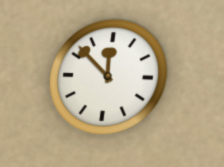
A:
11:52
